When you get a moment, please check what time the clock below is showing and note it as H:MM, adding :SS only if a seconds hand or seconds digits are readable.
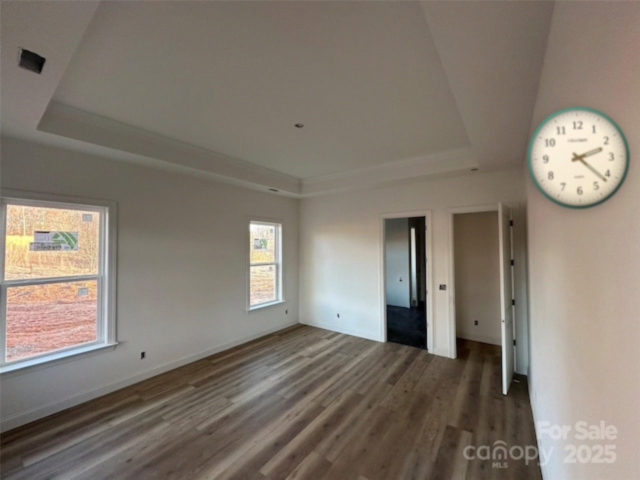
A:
2:22
